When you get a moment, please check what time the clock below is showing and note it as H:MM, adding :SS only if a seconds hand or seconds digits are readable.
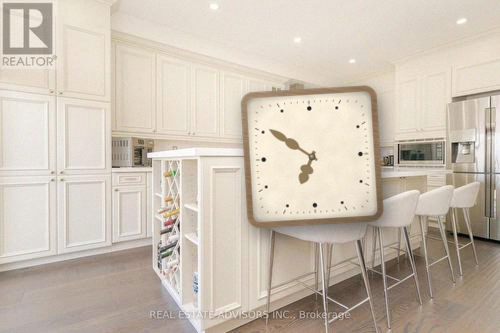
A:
6:51
